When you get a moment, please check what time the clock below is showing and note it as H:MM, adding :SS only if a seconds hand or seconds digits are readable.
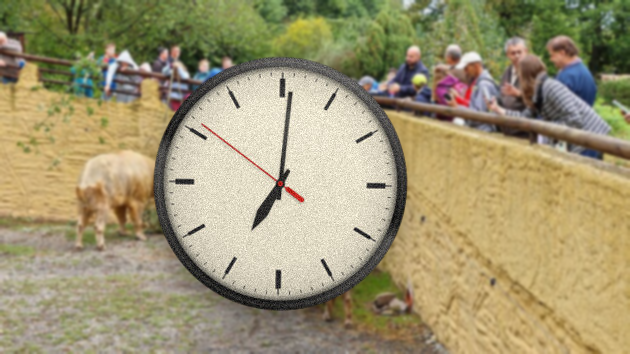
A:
7:00:51
